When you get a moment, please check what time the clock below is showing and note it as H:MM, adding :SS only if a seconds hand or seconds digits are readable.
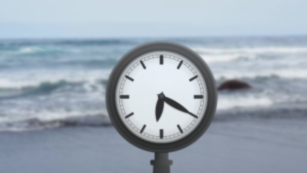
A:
6:20
